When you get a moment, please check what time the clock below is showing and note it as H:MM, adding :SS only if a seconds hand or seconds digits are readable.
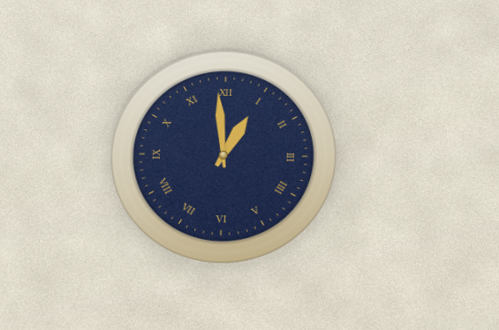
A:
12:59
